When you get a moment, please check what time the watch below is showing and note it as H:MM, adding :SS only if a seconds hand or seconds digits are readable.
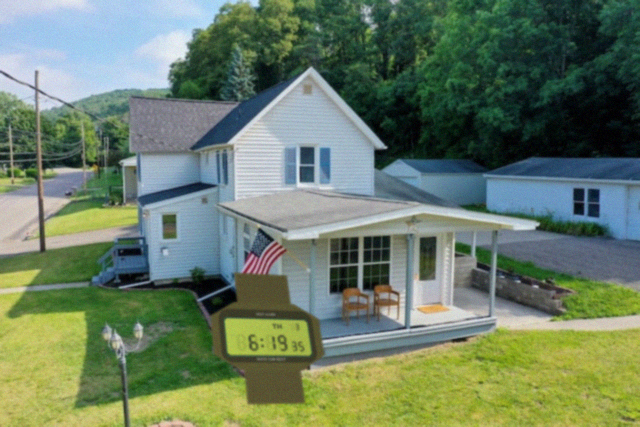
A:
6:19
